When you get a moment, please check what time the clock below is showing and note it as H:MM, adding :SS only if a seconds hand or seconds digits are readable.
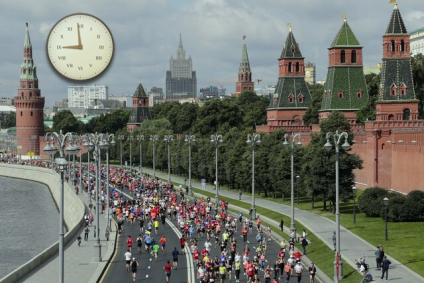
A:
8:59
